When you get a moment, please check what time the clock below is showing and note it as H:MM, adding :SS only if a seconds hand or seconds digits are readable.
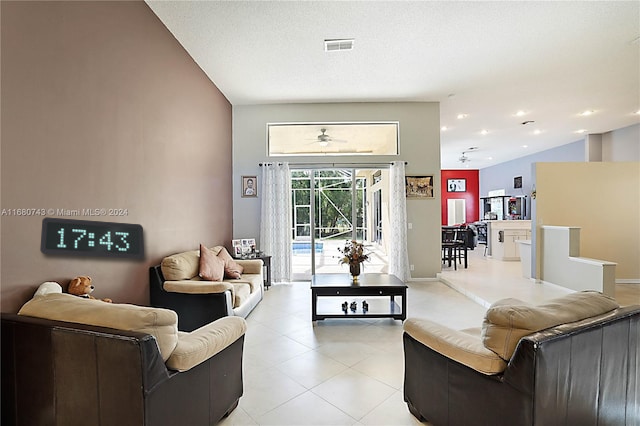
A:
17:43
